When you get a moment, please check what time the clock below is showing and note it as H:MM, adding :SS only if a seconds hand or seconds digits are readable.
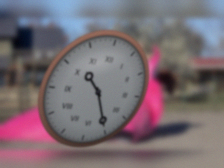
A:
10:25
